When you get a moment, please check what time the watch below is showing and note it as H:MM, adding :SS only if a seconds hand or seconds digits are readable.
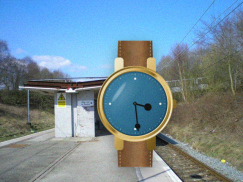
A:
3:29
